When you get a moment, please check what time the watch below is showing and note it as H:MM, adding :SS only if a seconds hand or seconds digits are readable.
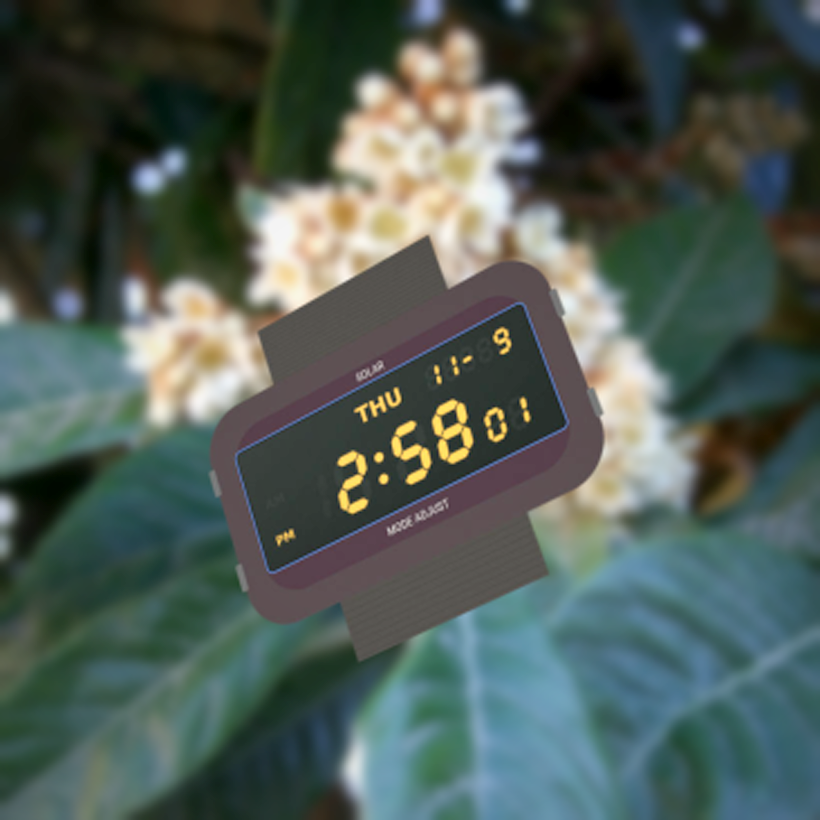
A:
2:58:01
